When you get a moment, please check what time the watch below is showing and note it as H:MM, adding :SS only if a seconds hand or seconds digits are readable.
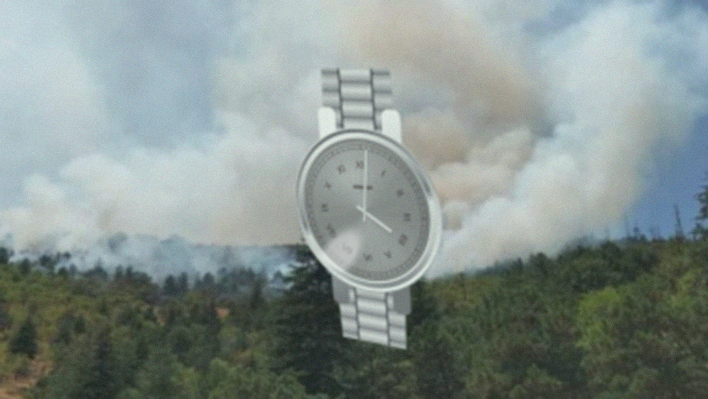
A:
4:01
